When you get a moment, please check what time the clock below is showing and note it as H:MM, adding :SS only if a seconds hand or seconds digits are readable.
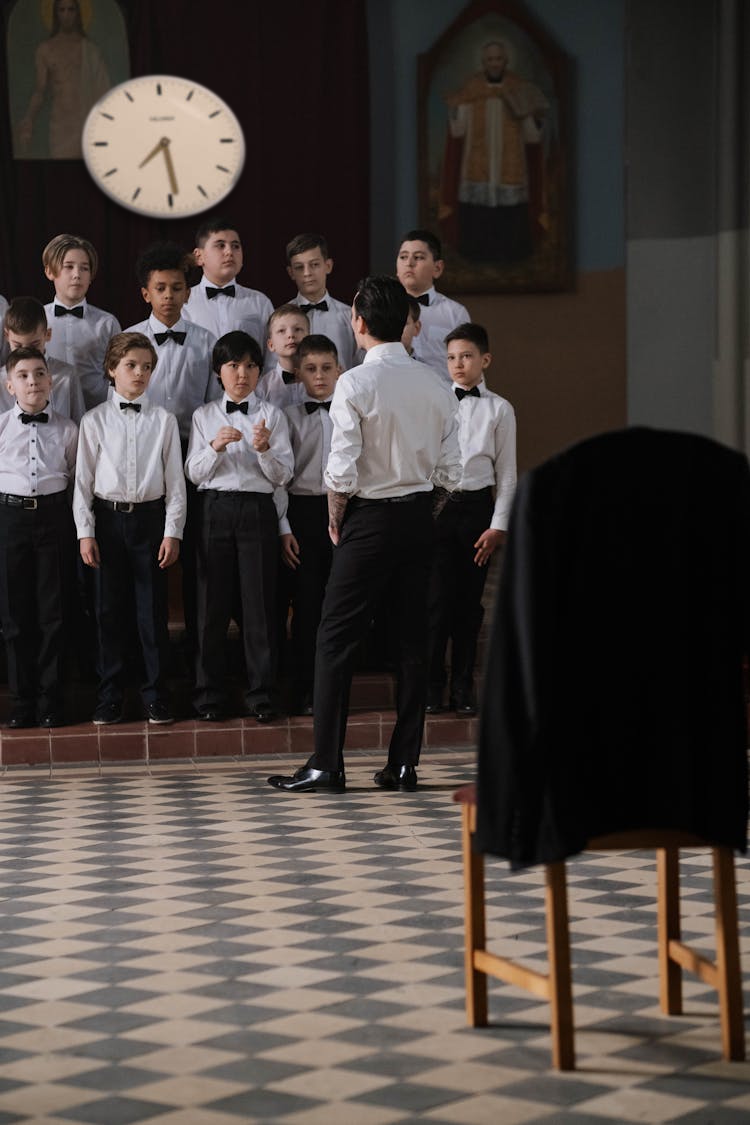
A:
7:29
